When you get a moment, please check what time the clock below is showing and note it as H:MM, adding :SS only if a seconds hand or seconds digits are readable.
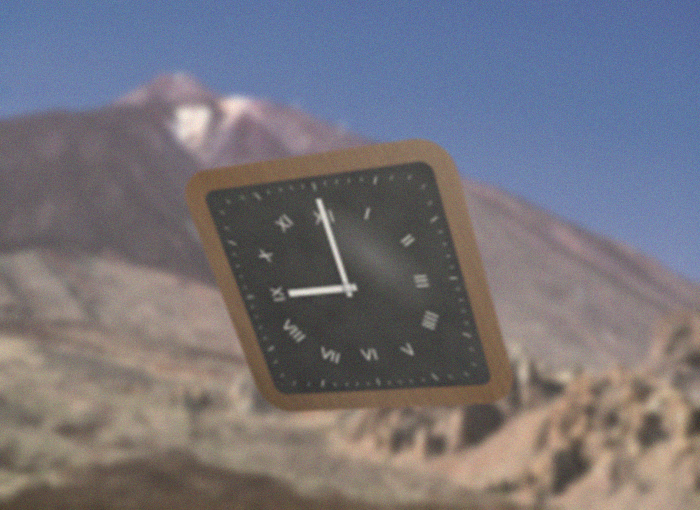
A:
9:00
